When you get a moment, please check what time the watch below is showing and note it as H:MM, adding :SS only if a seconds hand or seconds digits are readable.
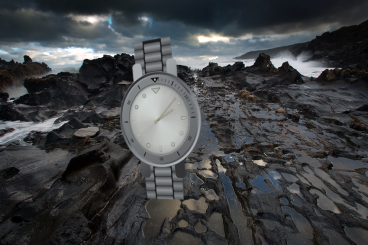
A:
2:08
